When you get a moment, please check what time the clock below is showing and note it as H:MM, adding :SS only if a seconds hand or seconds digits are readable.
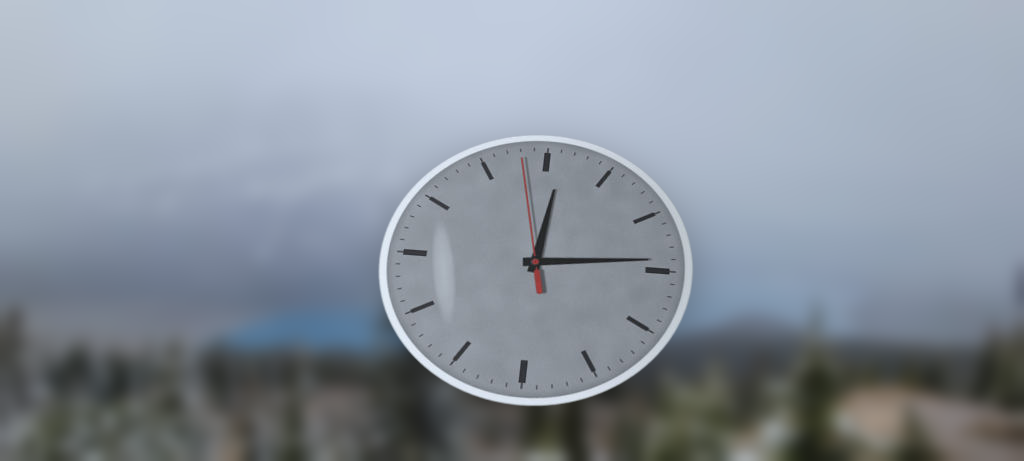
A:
12:13:58
